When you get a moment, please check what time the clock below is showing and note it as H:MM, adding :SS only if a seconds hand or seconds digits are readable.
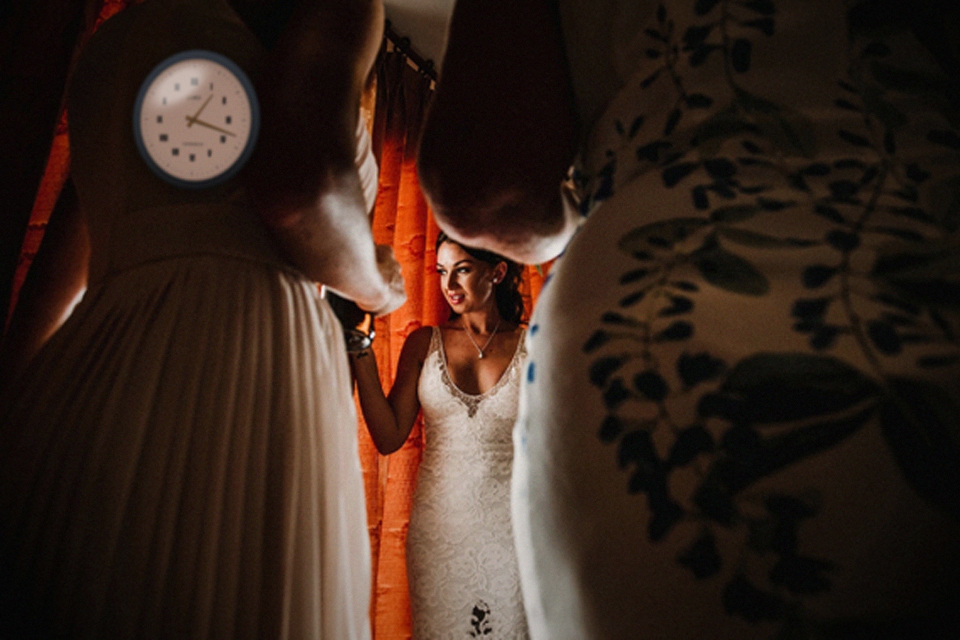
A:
1:18
